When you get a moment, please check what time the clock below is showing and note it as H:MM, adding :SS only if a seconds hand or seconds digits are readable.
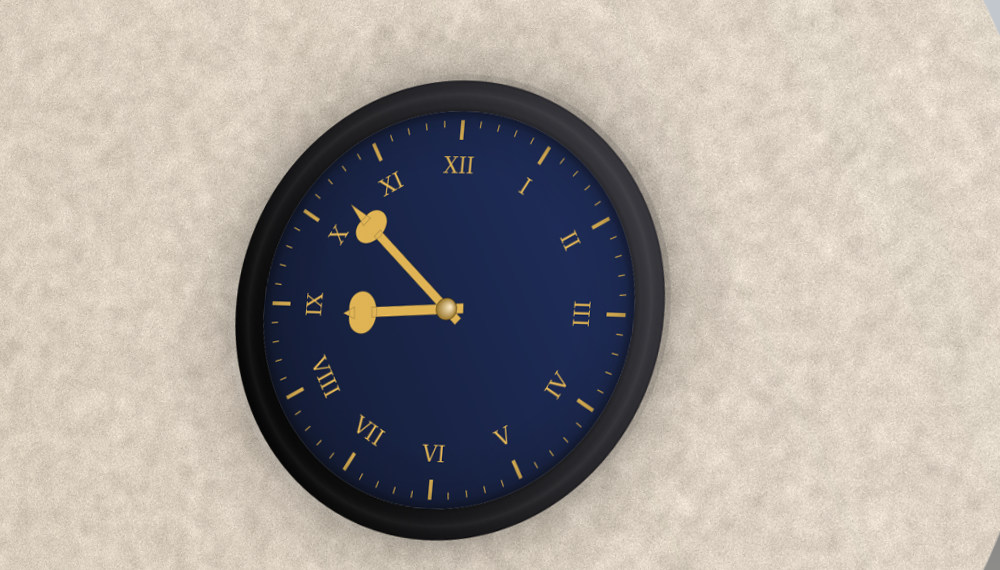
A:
8:52
